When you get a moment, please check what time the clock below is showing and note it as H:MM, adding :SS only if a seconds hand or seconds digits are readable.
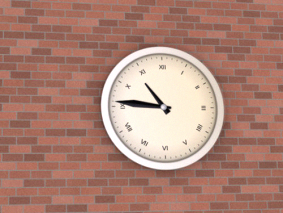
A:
10:46
